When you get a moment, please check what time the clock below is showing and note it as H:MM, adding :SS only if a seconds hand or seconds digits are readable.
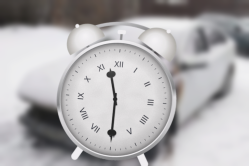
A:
11:30
